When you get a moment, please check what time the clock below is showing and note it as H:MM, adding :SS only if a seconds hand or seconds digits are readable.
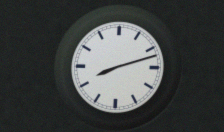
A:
8:12
